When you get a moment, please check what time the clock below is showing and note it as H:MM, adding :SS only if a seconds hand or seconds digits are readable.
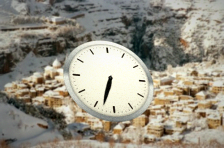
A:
6:33
